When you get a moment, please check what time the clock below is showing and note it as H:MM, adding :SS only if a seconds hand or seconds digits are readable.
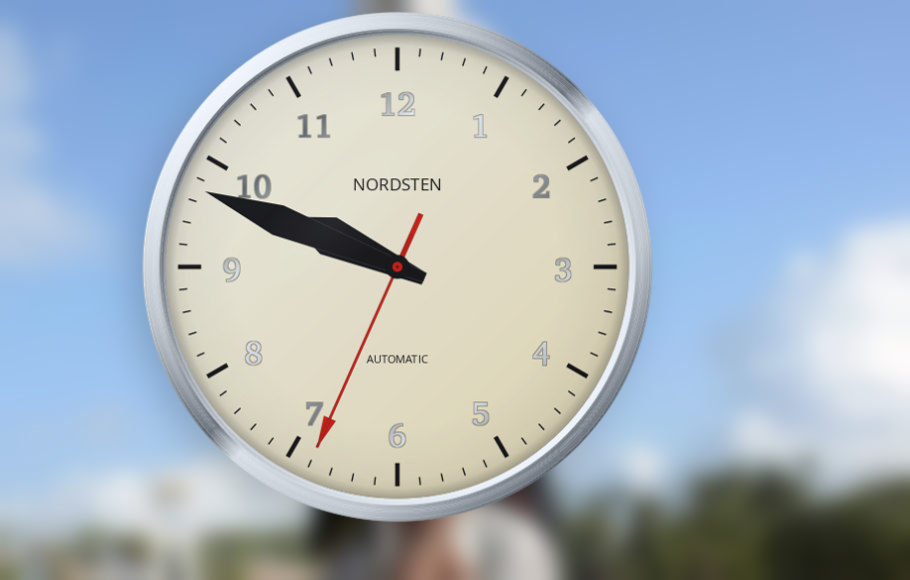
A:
9:48:34
